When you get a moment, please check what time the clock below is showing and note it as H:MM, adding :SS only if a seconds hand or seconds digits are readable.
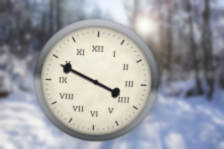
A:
3:49
